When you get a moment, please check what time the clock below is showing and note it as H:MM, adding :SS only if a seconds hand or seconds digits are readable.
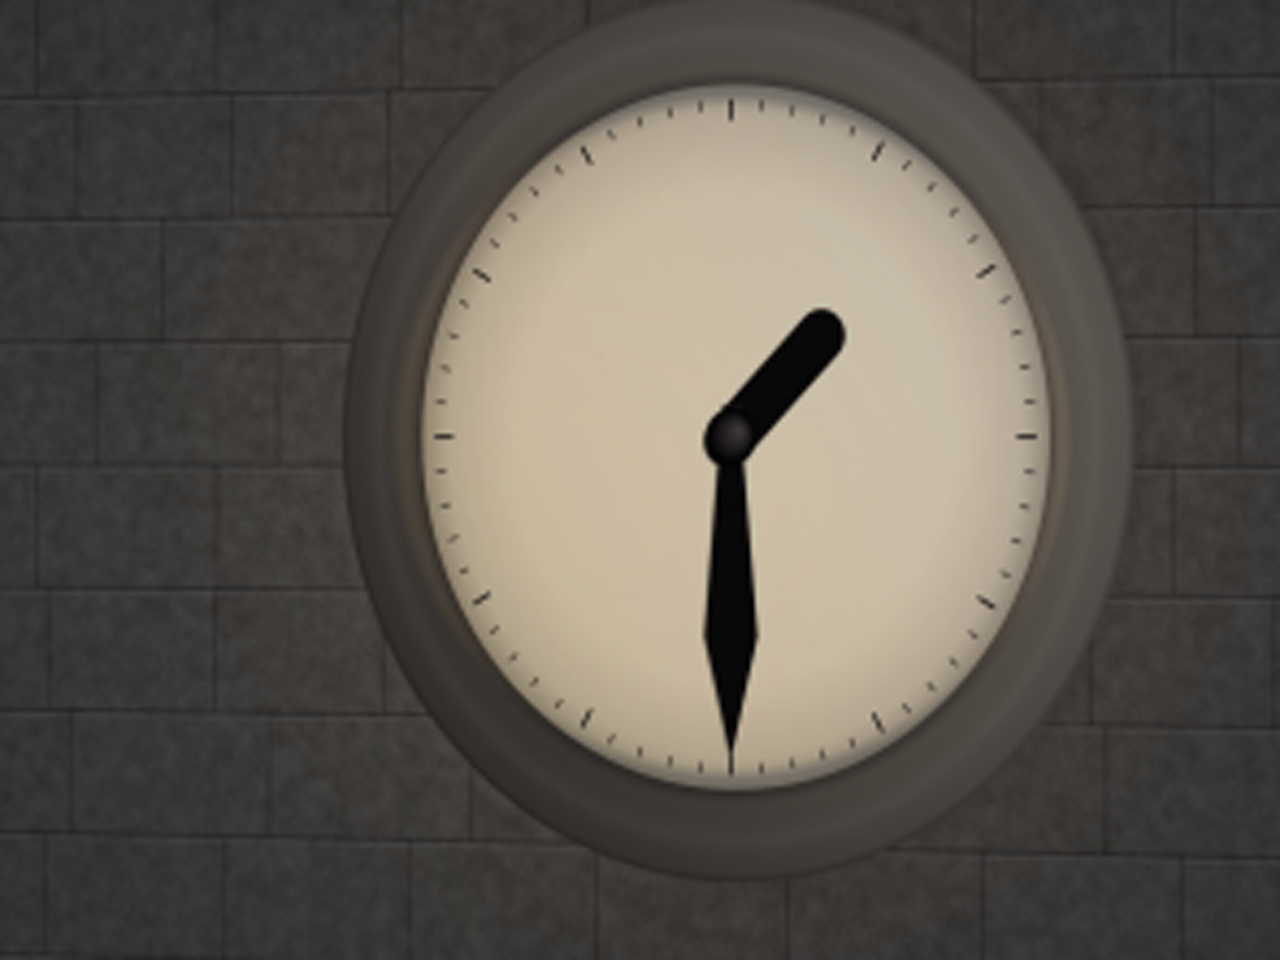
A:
1:30
